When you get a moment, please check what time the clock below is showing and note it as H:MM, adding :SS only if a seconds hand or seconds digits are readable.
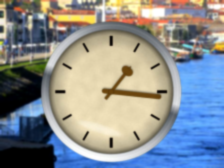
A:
1:16
